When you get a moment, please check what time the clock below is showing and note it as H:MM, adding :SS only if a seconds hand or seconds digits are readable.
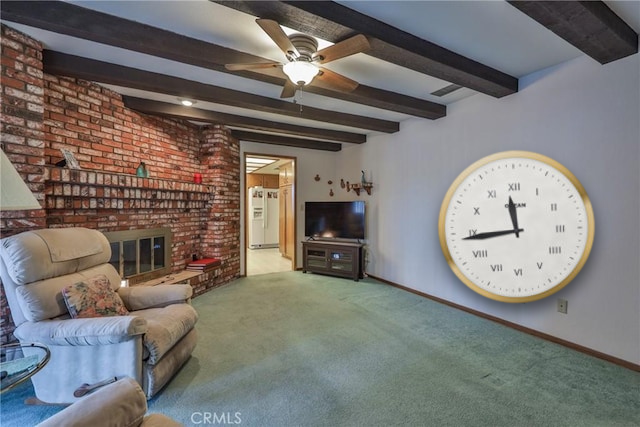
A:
11:44
